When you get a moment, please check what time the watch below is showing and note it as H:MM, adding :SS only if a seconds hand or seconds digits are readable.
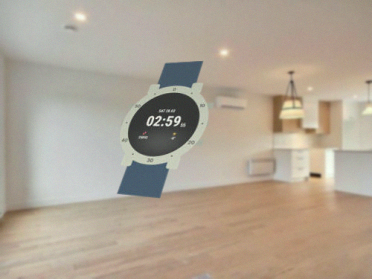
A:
2:59
